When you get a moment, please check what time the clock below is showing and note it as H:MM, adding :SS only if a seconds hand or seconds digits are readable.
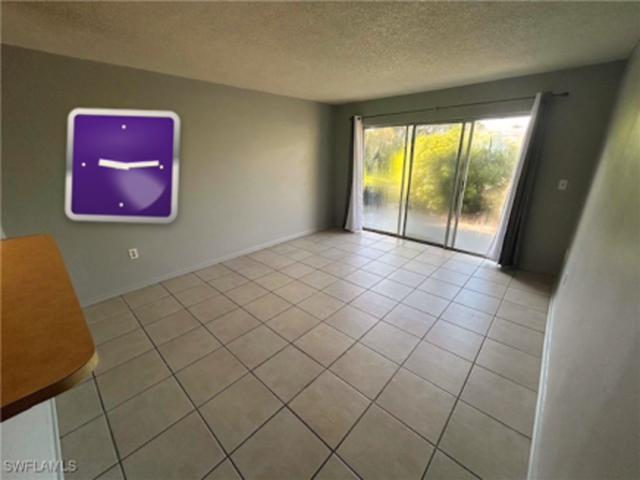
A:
9:14
